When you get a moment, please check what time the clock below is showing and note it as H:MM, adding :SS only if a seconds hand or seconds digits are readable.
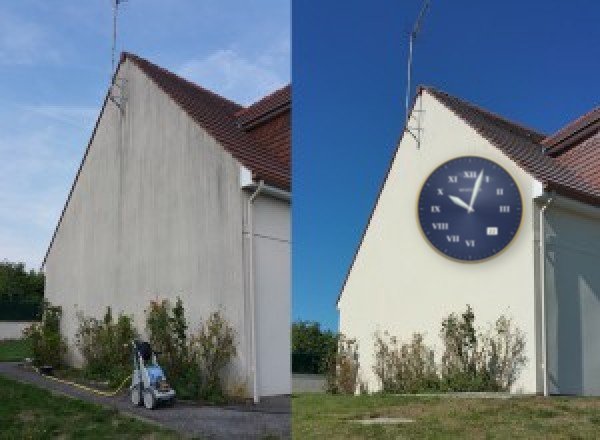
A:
10:03
